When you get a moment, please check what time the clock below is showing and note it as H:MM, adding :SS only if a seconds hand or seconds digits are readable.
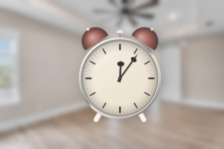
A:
12:06
